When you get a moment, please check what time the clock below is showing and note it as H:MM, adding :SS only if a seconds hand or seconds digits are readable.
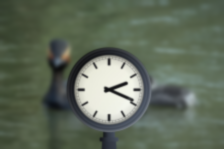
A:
2:19
